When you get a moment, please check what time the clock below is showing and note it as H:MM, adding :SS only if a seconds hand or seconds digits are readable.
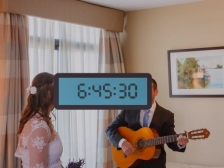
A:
6:45:30
